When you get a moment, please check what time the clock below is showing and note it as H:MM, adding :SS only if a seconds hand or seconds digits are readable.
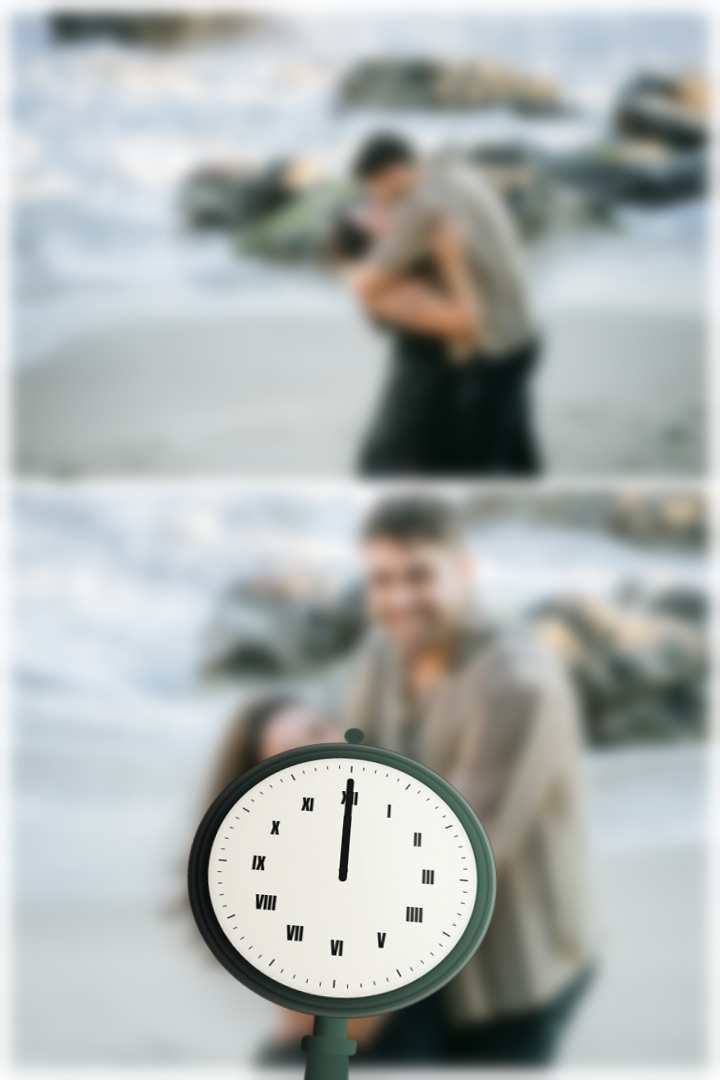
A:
12:00
